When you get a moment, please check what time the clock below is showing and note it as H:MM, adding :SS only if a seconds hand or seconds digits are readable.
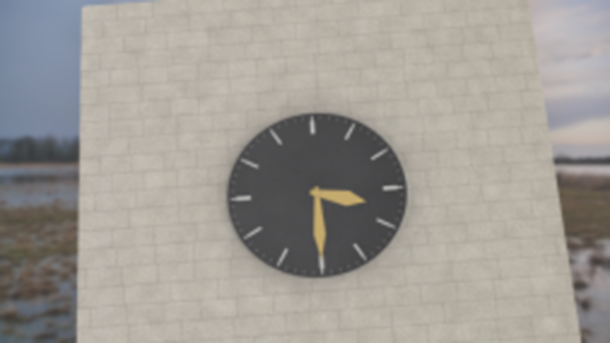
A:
3:30
